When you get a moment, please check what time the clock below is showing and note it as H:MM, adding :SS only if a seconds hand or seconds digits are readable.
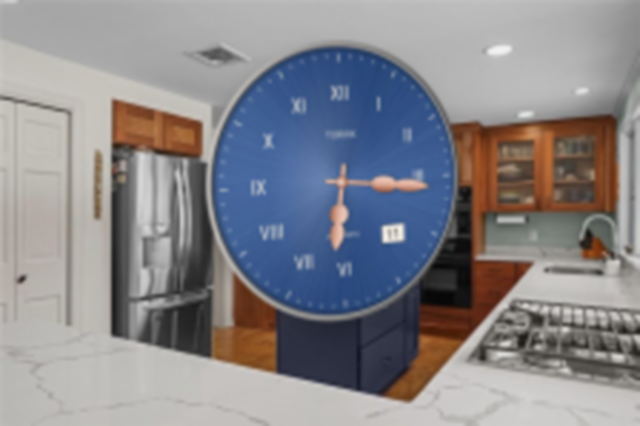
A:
6:16
